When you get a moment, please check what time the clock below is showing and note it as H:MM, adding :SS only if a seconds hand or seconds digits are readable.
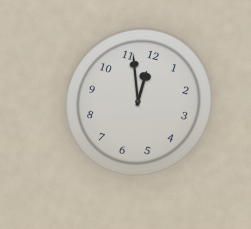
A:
11:56
